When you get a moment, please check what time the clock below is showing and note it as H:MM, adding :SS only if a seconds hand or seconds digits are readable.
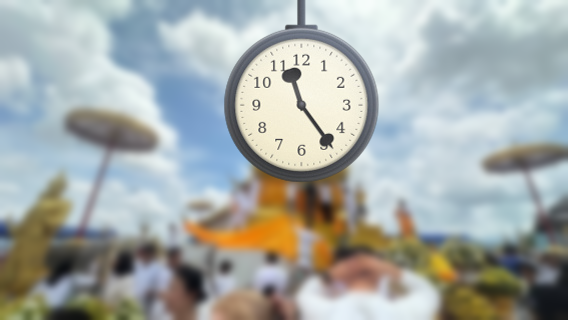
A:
11:24
